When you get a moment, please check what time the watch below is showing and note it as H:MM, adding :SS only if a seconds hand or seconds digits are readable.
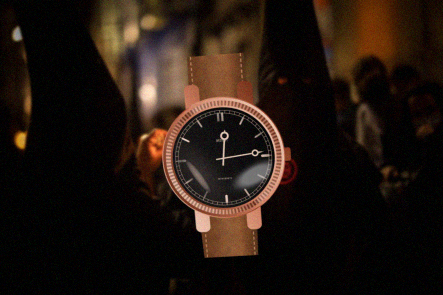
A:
12:14
